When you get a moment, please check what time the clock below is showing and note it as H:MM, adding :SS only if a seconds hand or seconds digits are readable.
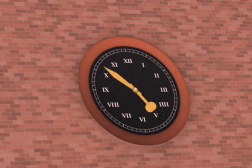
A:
4:52
